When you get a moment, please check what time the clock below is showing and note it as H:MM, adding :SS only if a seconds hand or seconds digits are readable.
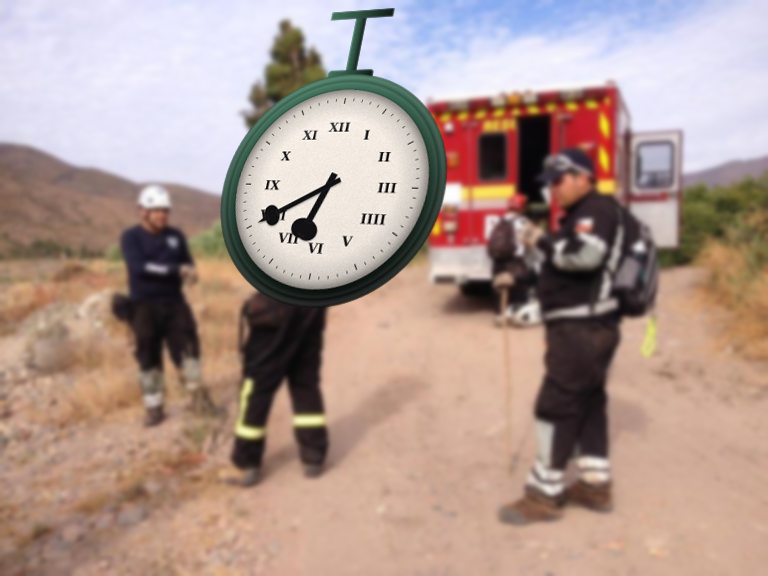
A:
6:40
